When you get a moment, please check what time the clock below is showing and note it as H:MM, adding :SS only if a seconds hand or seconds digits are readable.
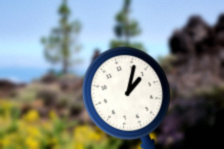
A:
2:06
